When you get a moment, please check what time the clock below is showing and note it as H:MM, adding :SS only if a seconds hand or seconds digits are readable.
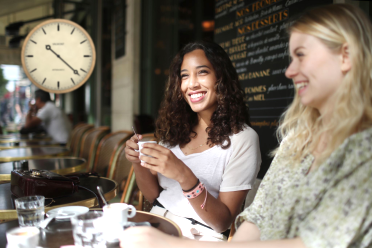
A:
10:22
